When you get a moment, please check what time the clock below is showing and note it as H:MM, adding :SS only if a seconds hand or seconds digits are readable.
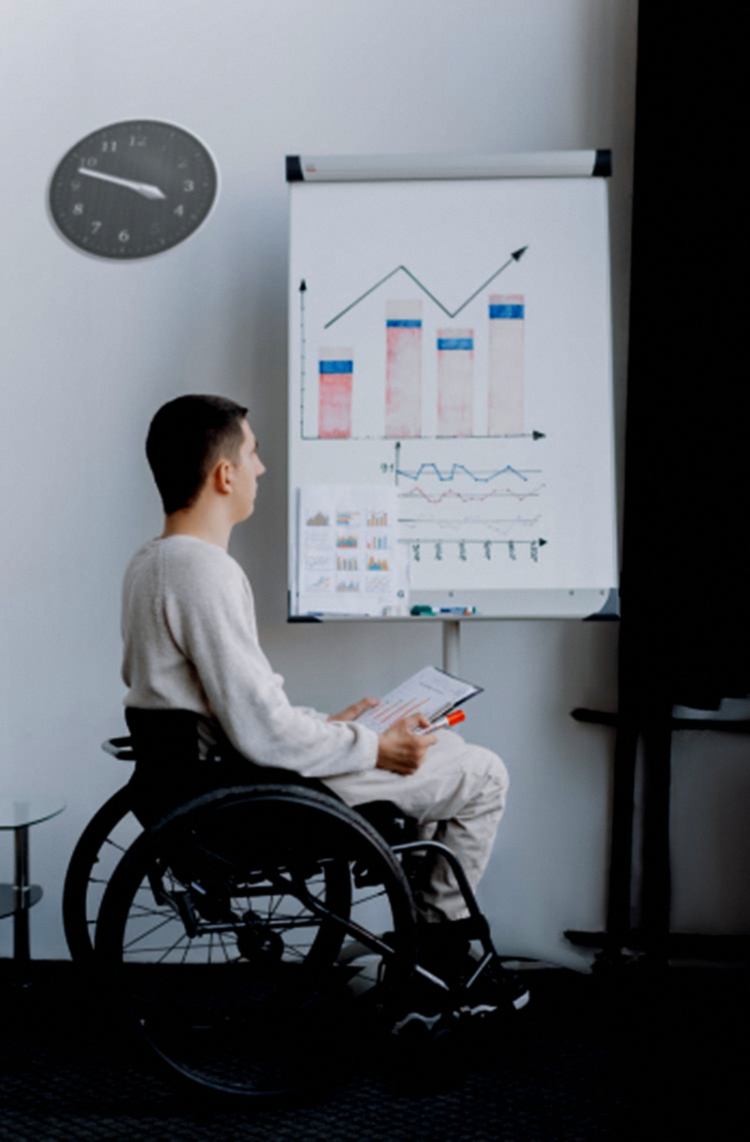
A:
3:48
